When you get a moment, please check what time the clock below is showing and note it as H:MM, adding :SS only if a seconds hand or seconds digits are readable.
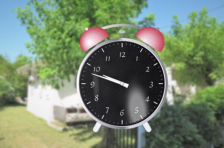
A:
9:48
